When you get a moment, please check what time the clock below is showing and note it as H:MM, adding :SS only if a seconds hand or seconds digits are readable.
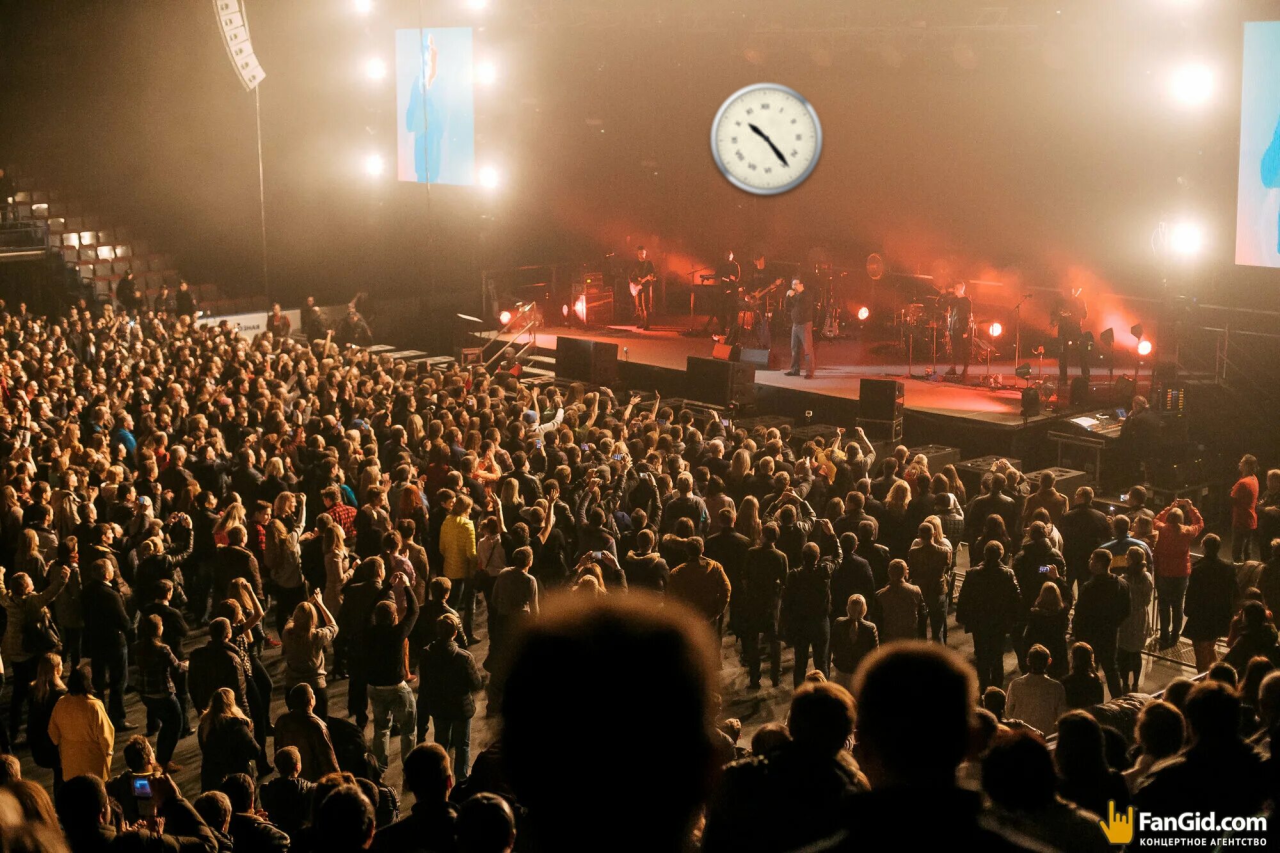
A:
10:24
